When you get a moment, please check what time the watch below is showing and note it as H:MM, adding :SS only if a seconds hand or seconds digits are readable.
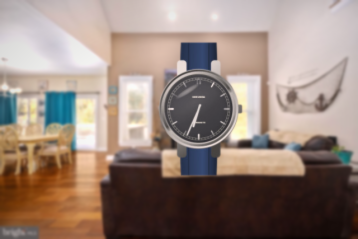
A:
6:34
